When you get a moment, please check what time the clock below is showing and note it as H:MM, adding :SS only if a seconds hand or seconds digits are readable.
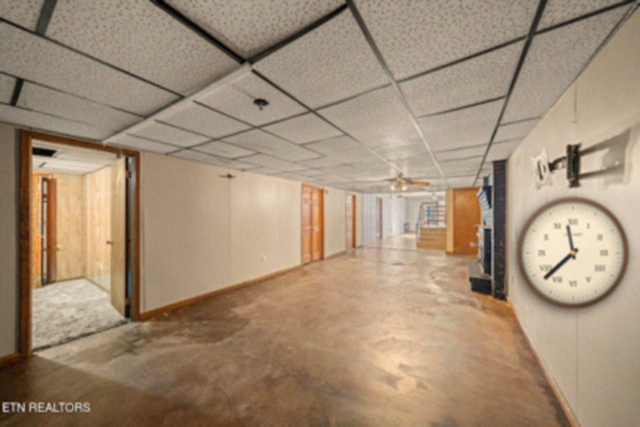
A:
11:38
